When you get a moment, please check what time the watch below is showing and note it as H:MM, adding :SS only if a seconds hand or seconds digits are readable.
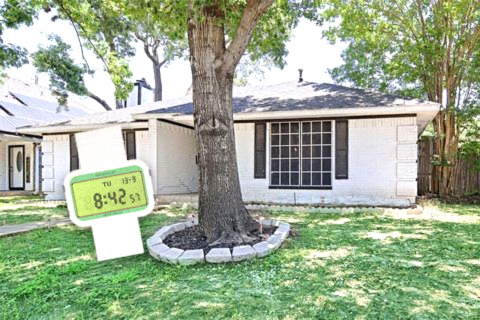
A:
8:42
